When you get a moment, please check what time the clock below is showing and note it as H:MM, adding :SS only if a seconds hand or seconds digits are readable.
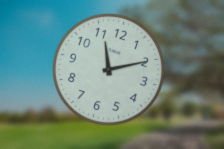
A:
11:10
